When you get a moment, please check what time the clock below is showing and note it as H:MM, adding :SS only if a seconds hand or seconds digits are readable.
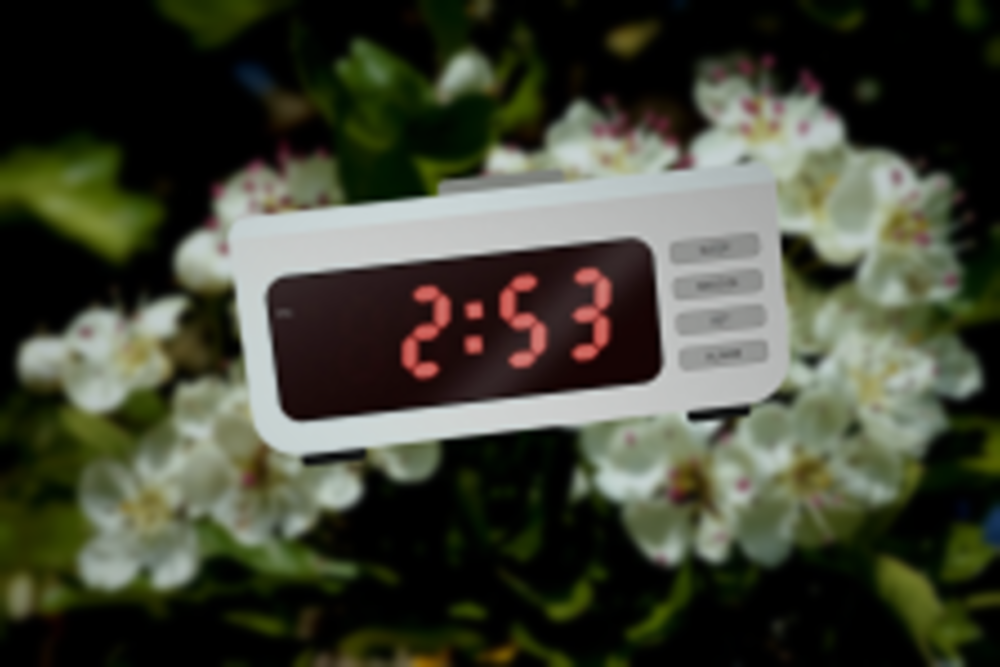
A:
2:53
